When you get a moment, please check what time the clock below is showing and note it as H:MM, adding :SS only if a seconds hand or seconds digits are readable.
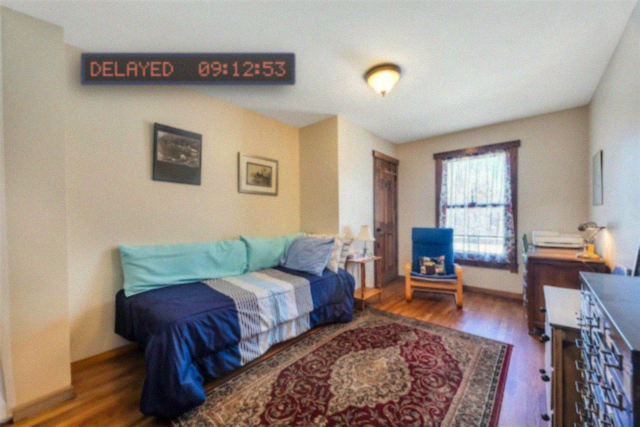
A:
9:12:53
